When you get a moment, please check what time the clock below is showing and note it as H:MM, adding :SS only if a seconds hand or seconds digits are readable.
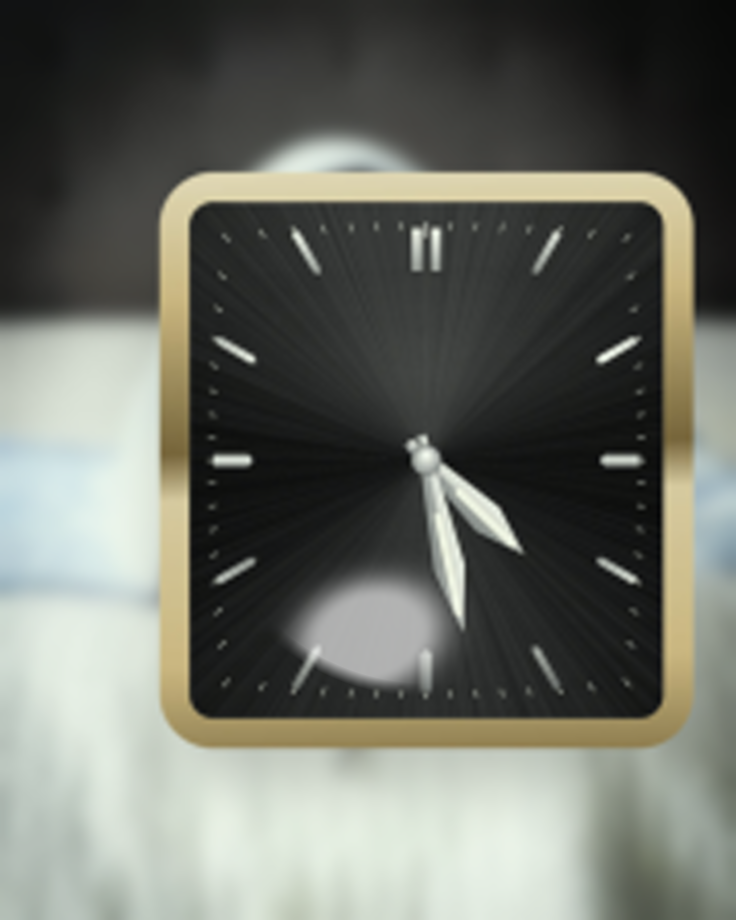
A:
4:28
